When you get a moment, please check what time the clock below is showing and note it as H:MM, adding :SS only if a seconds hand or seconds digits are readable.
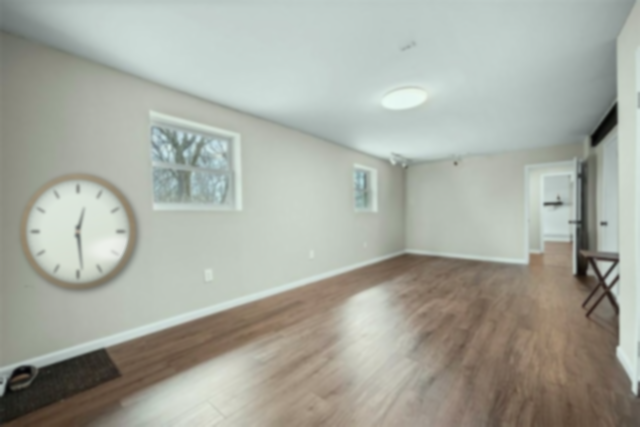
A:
12:29
